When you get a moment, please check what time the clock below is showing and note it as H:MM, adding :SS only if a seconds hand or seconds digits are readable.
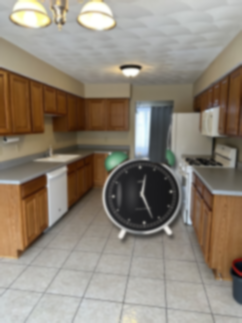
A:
12:27
